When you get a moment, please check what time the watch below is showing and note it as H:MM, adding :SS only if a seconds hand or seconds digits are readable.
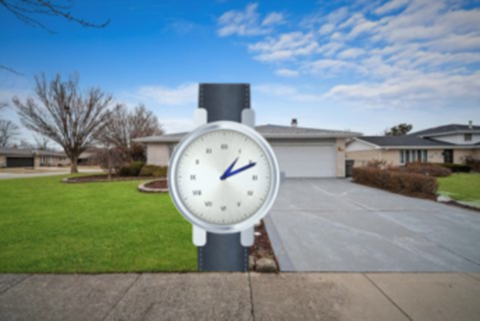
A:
1:11
